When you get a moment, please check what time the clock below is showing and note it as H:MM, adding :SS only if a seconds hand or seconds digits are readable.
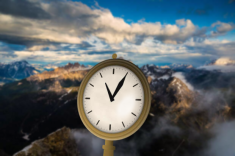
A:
11:05
